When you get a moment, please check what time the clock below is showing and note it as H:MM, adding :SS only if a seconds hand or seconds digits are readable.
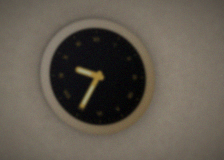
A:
9:35
